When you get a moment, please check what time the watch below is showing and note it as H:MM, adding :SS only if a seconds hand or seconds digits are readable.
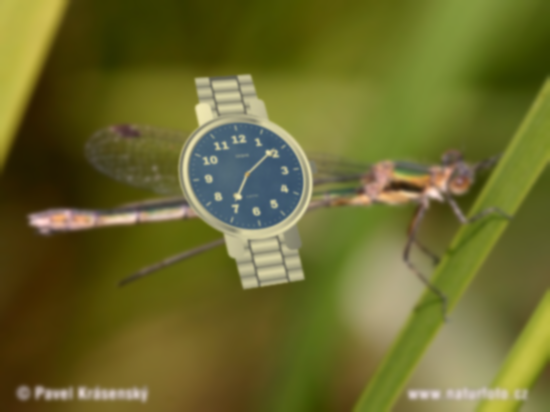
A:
7:09
